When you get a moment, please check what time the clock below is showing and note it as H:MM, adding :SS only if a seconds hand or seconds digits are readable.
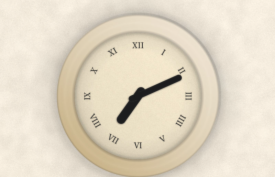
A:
7:11
